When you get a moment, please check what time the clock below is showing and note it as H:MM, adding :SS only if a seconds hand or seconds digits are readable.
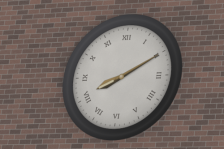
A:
8:10
